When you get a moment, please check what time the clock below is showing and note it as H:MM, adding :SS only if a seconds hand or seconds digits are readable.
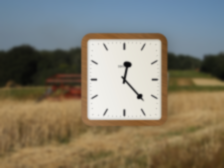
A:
12:23
